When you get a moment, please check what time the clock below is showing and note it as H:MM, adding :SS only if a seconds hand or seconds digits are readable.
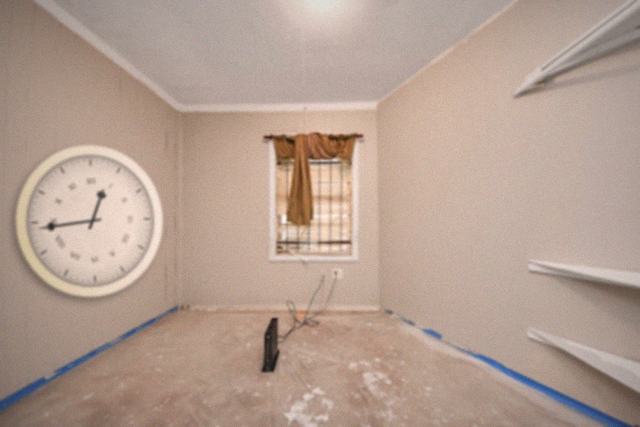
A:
12:44
